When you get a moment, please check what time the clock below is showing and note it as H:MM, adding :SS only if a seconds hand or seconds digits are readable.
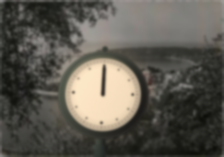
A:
12:00
